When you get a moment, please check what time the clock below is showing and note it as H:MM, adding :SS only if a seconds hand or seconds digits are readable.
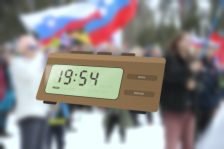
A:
19:54
